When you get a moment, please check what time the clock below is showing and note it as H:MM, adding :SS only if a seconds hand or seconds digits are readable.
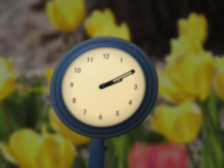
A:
2:10
